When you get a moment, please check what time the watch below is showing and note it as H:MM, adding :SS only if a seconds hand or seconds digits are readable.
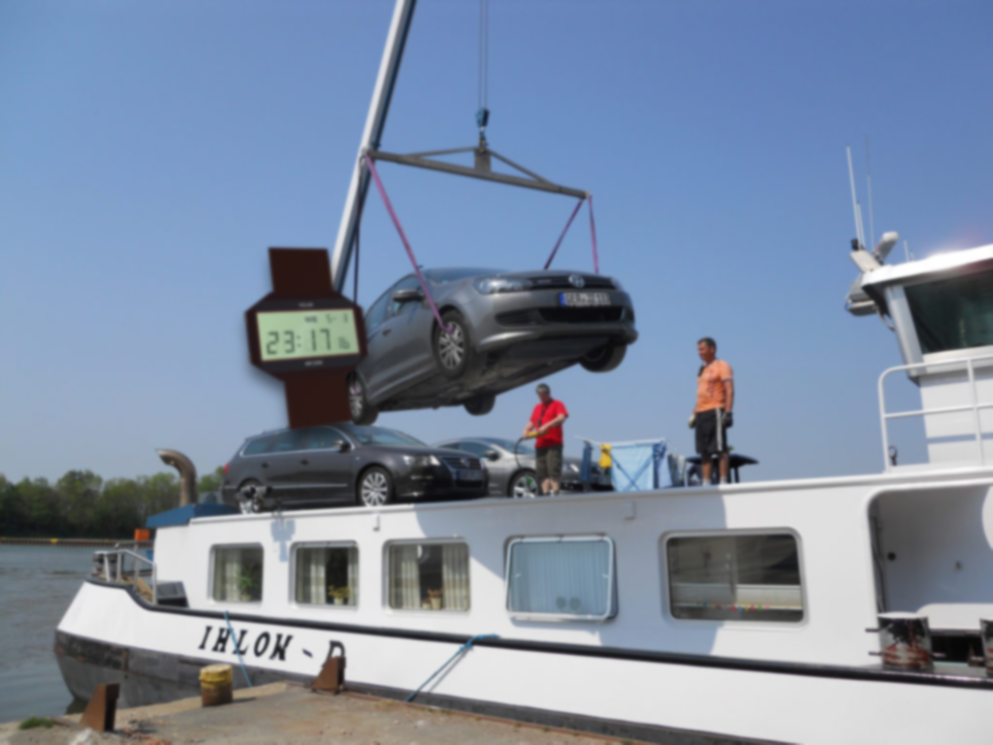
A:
23:17
